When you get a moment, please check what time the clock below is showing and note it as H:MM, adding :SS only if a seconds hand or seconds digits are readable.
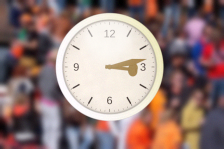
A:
3:13
